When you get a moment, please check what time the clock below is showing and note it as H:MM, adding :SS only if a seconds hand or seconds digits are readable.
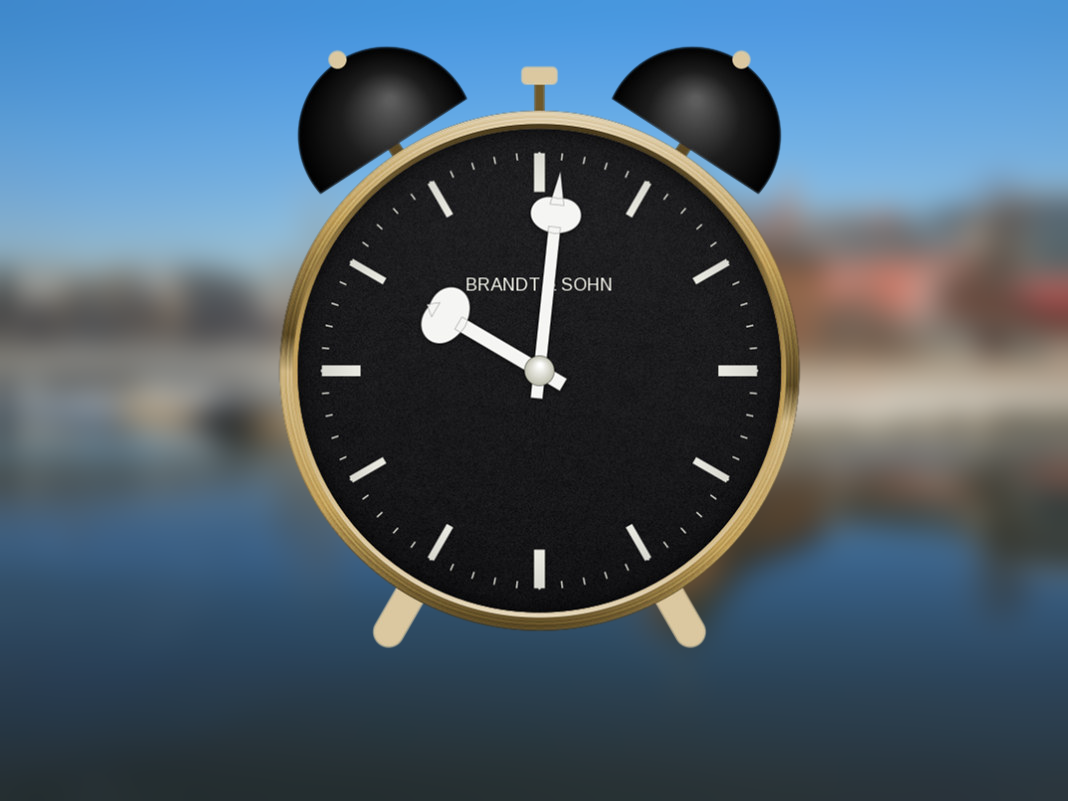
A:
10:01
